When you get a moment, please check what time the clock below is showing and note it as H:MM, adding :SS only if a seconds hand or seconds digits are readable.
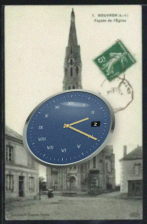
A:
2:20
